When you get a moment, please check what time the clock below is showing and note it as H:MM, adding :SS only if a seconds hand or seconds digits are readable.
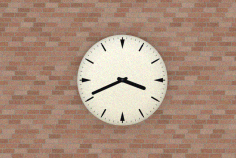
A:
3:41
